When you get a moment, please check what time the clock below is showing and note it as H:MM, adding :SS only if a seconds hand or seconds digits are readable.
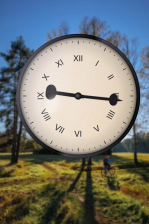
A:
9:16
